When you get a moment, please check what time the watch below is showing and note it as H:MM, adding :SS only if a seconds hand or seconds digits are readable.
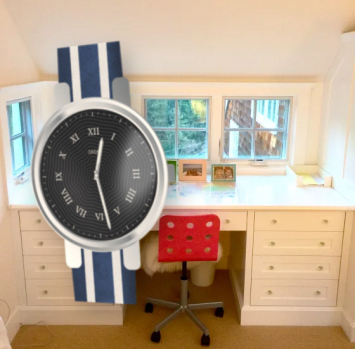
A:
12:28
